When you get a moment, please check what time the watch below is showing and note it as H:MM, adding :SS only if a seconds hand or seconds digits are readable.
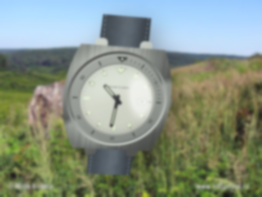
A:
10:31
